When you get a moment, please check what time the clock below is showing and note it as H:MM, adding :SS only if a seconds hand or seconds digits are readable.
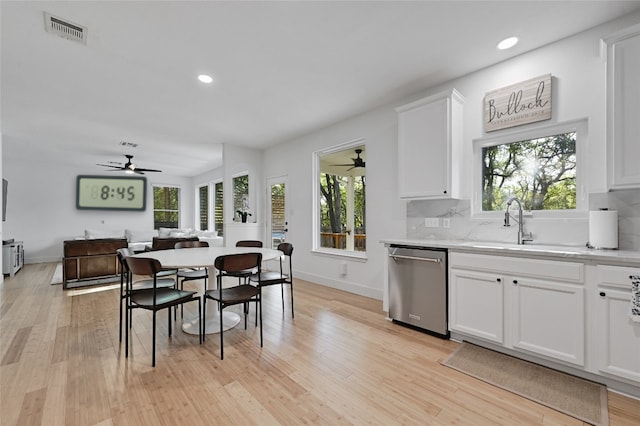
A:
8:45
